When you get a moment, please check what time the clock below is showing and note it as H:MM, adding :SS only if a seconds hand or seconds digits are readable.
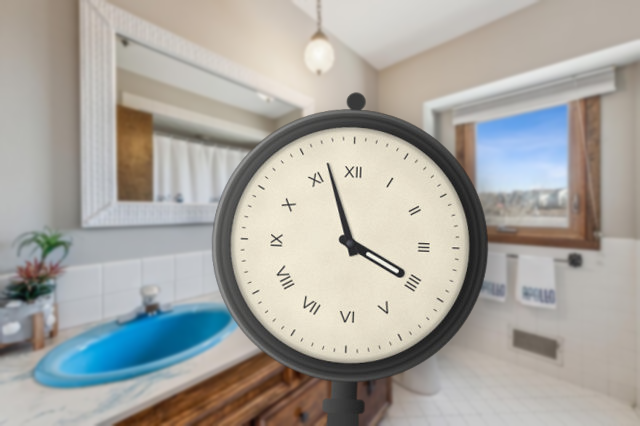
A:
3:57
